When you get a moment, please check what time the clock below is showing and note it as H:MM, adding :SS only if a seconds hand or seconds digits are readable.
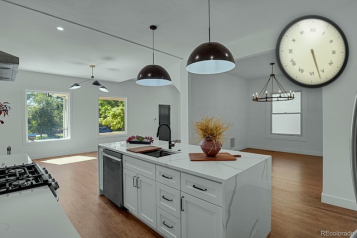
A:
5:27
